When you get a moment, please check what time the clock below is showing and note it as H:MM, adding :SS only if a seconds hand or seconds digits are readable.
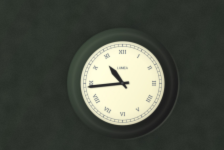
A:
10:44
